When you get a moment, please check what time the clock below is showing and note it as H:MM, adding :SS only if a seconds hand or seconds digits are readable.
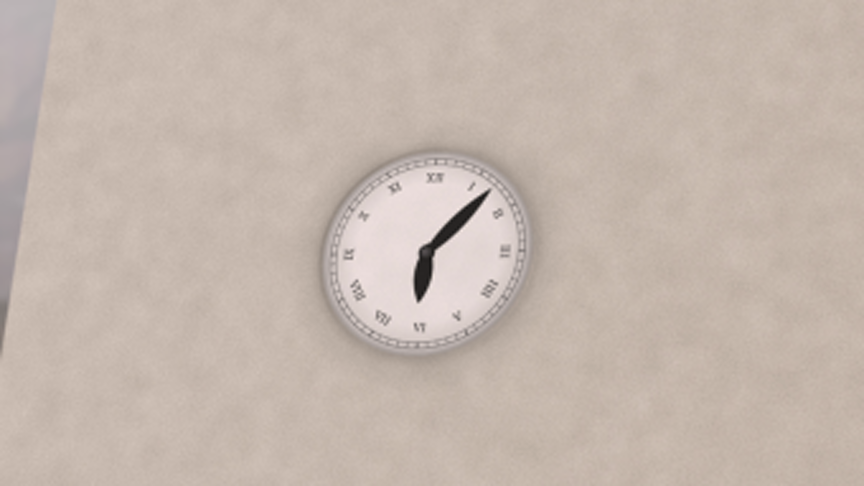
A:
6:07
